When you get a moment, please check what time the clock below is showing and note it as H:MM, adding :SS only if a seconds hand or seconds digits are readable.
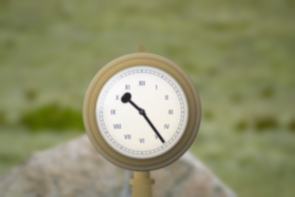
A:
10:24
